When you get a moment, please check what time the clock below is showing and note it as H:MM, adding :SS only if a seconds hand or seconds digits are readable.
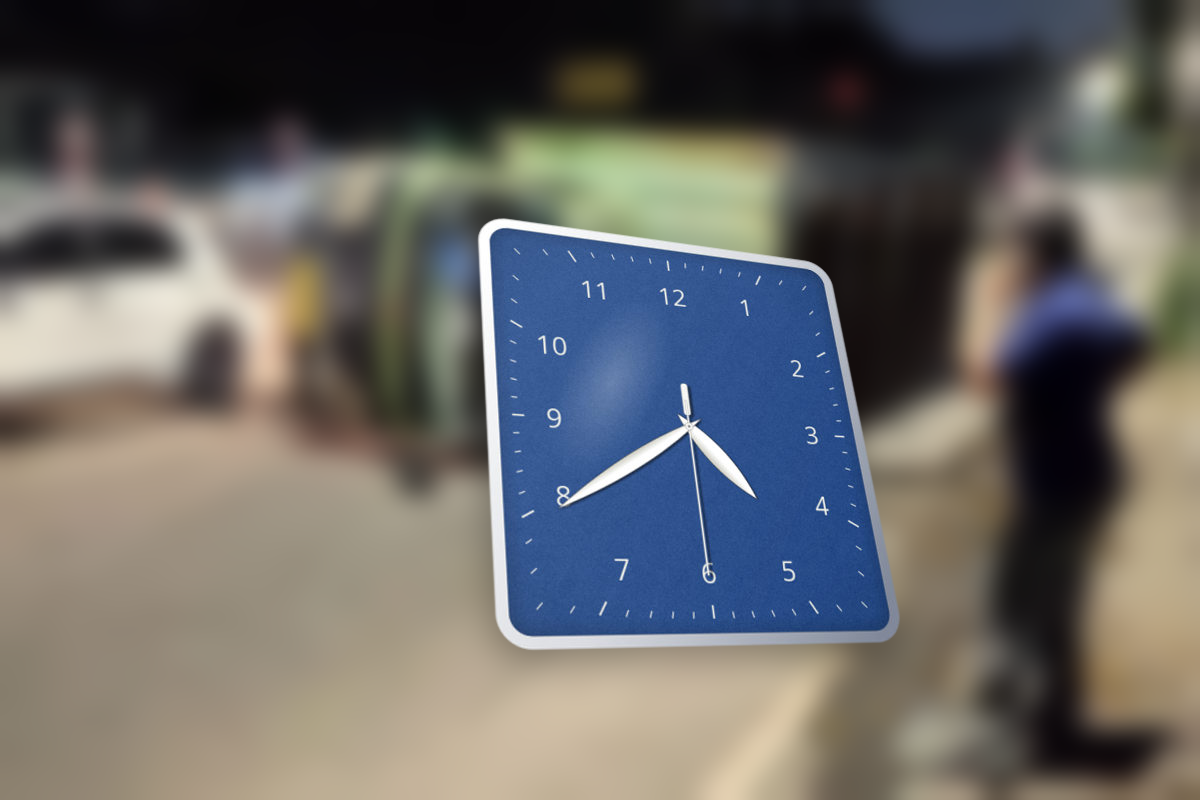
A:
4:39:30
